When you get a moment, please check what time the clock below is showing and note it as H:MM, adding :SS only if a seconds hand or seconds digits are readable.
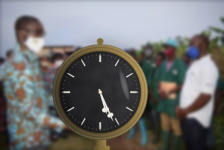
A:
5:26
